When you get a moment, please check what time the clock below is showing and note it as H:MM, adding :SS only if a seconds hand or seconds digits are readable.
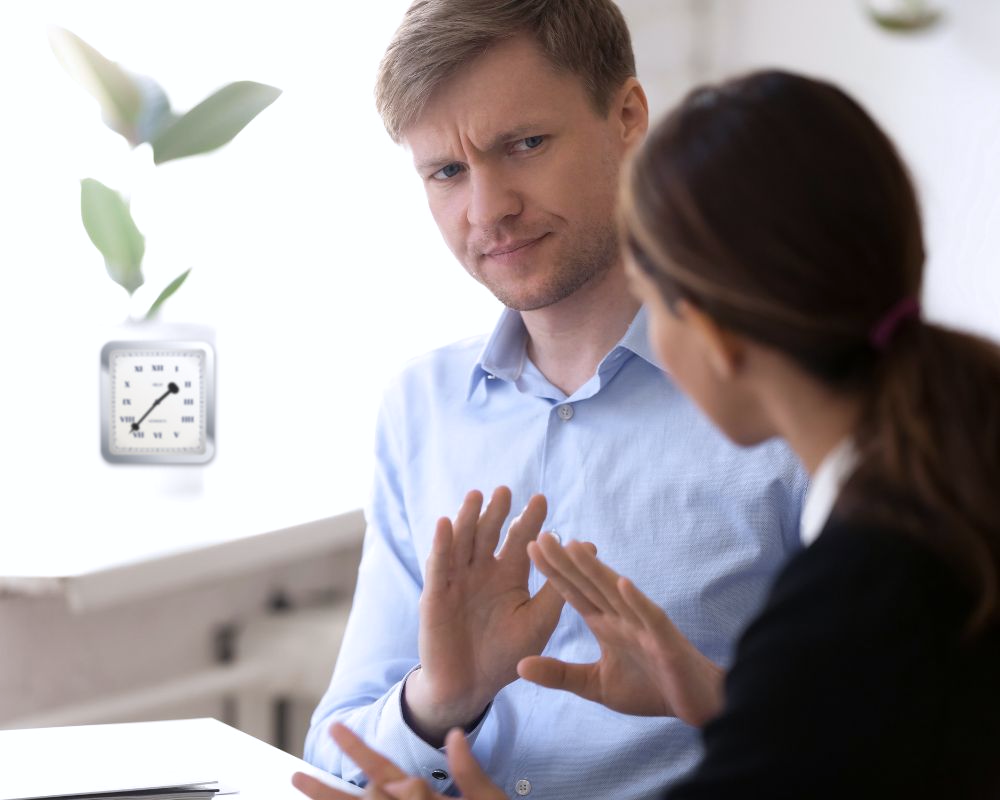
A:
1:37
